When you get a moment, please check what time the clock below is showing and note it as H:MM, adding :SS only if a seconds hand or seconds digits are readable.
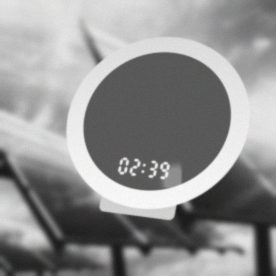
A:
2:39
